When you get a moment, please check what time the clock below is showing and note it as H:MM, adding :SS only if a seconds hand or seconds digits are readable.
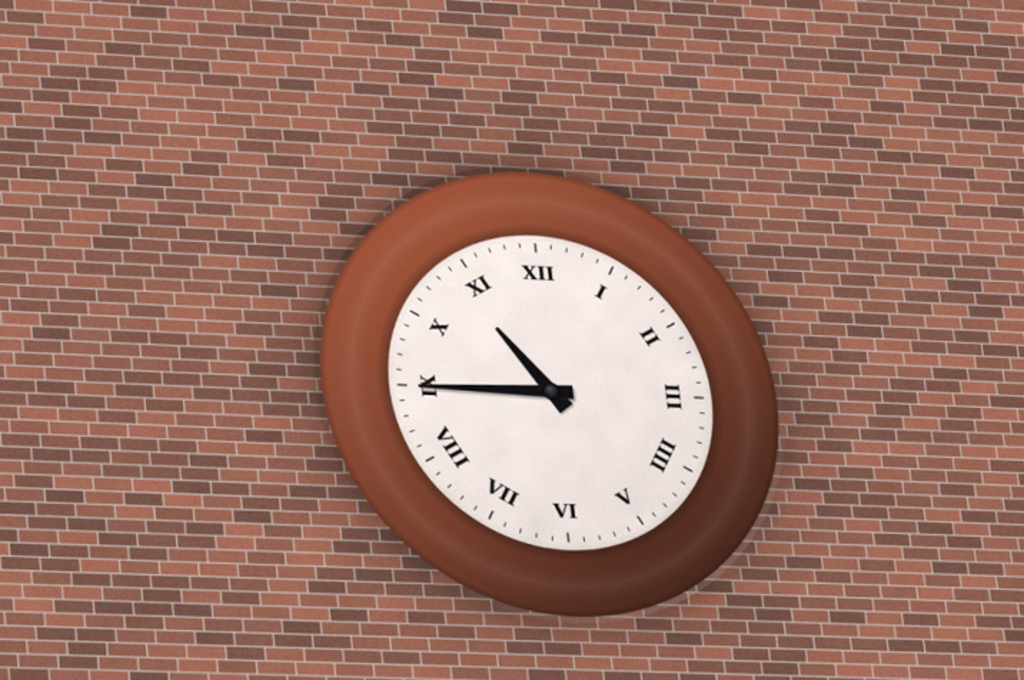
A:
10:45
